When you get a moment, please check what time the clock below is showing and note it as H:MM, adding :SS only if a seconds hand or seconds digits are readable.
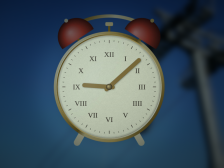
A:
9:08
